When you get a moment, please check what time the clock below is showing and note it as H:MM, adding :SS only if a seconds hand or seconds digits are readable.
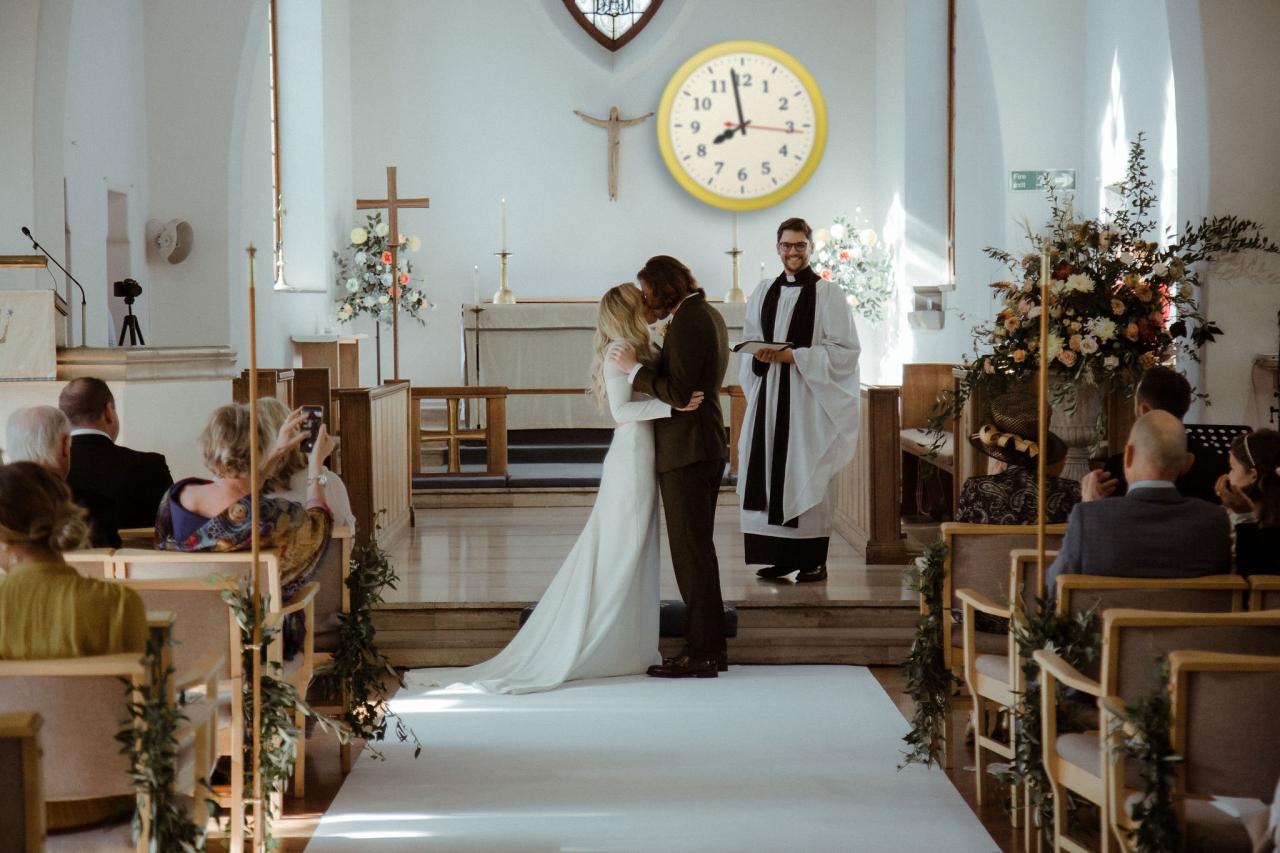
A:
7:58:16
